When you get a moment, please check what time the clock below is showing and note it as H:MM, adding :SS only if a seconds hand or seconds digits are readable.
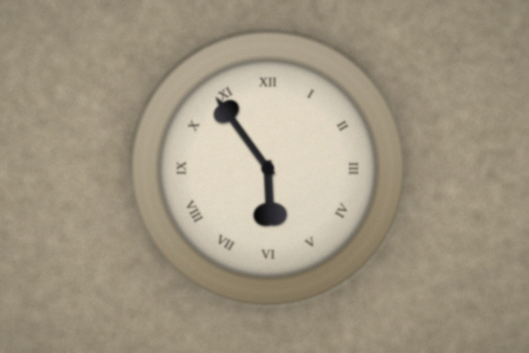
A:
5:54
